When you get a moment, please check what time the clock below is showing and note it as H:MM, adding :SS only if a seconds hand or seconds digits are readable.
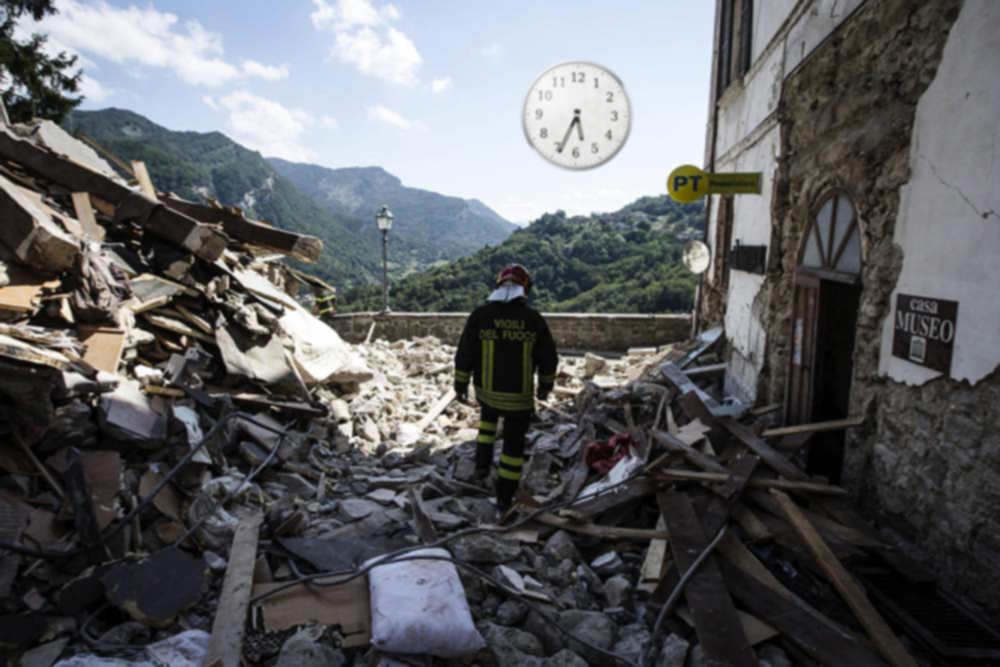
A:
5:34
